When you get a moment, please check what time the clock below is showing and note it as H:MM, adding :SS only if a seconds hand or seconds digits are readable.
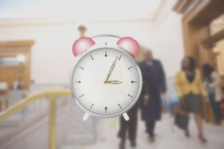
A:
3:04
